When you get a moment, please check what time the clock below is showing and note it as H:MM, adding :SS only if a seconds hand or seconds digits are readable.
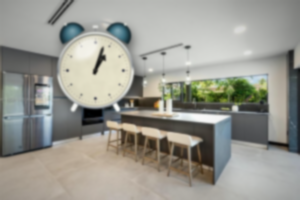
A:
1:03
